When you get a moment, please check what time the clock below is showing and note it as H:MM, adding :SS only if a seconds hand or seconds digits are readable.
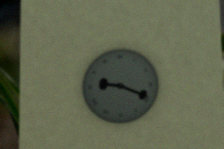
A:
9:19
